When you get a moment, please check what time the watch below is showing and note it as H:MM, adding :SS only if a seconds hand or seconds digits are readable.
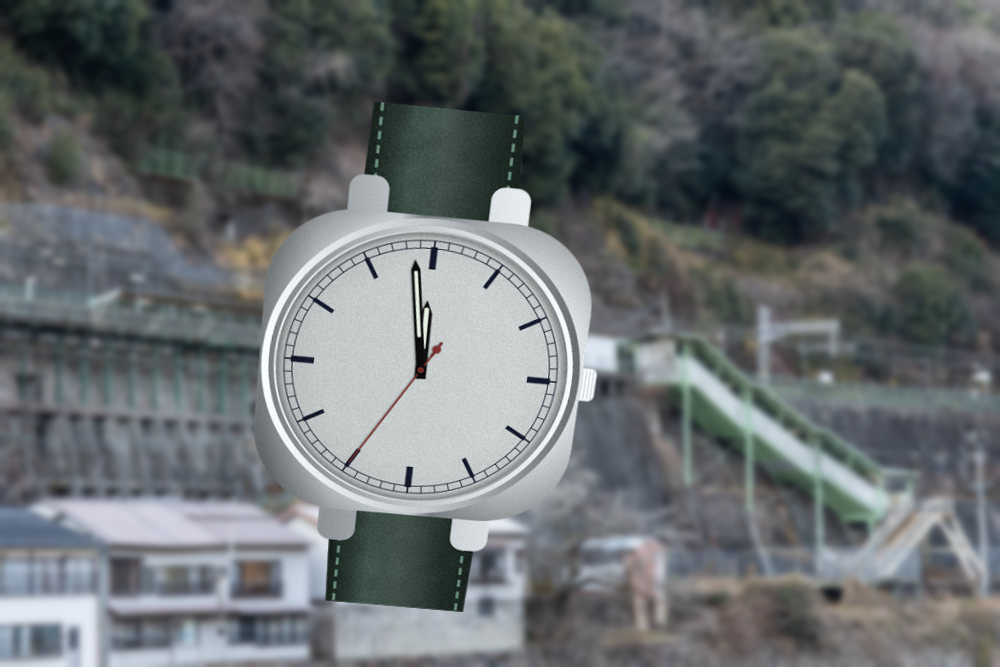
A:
11:58:35
